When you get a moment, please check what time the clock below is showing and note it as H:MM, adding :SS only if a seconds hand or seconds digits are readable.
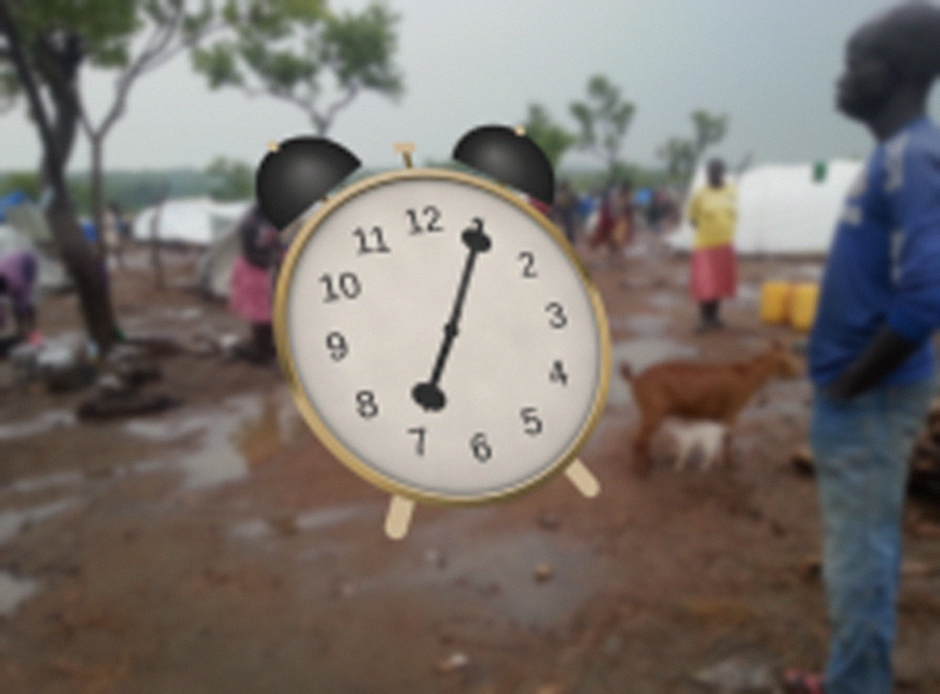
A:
7:05
